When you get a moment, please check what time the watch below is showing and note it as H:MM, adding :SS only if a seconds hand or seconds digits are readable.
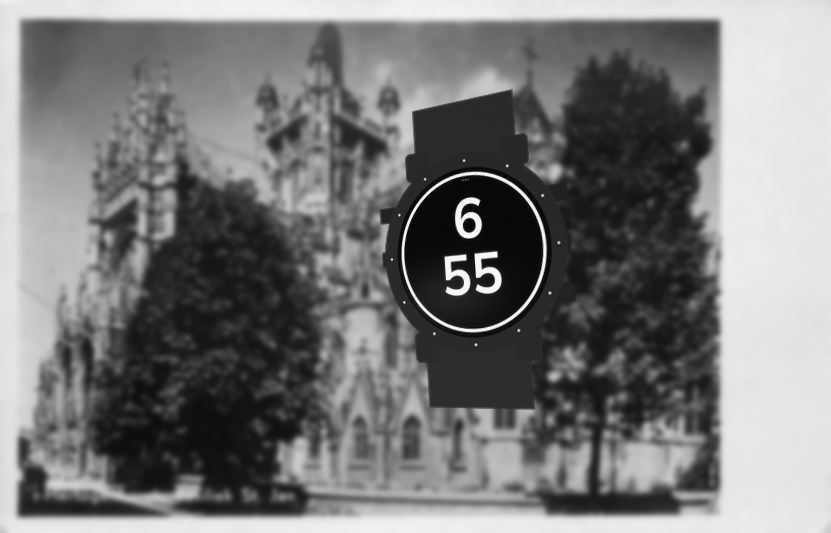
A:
6:55
